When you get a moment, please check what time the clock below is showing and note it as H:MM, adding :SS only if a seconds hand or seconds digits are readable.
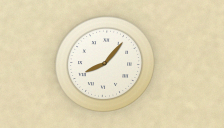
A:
8:06
